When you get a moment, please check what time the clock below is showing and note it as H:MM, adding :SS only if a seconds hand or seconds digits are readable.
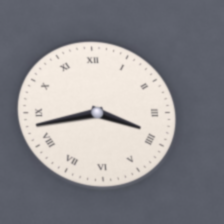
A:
3:43
